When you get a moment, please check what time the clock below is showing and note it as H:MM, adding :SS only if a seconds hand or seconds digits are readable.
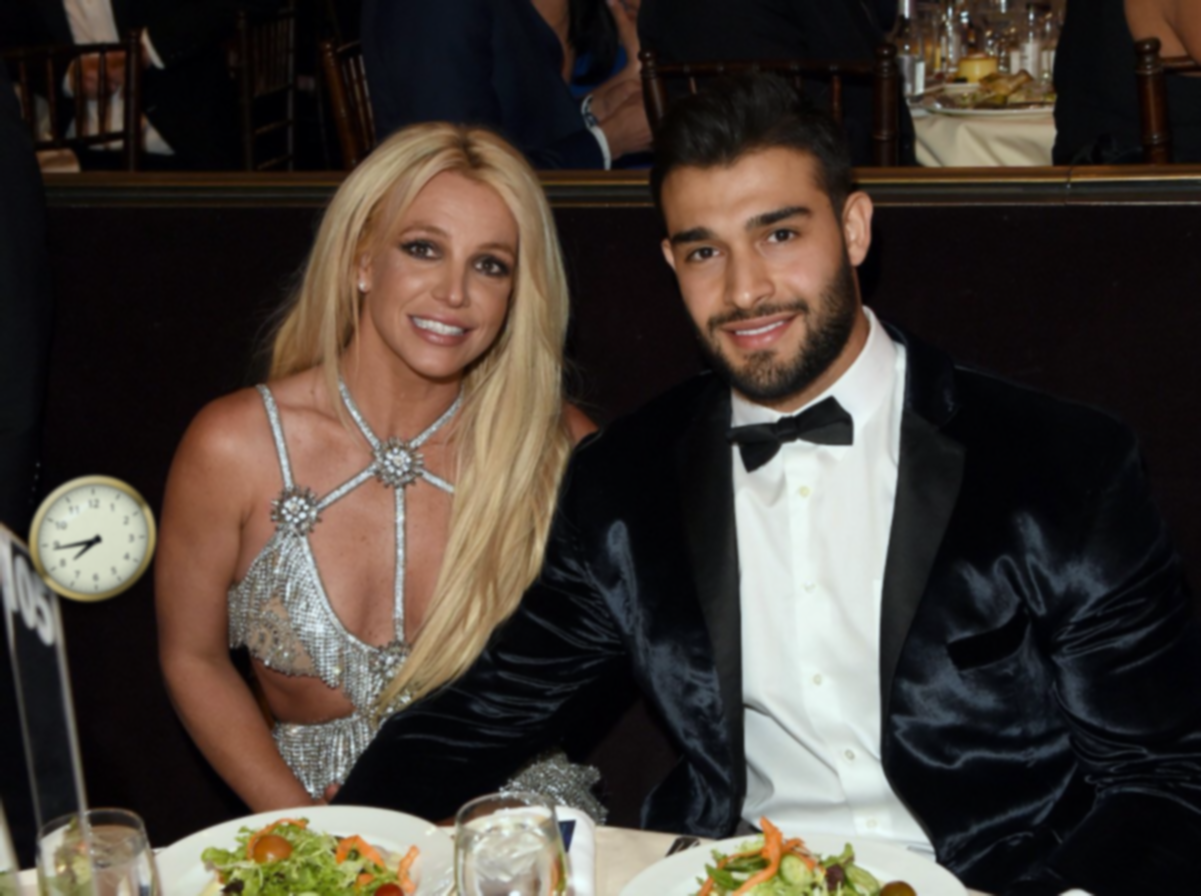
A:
7:44
